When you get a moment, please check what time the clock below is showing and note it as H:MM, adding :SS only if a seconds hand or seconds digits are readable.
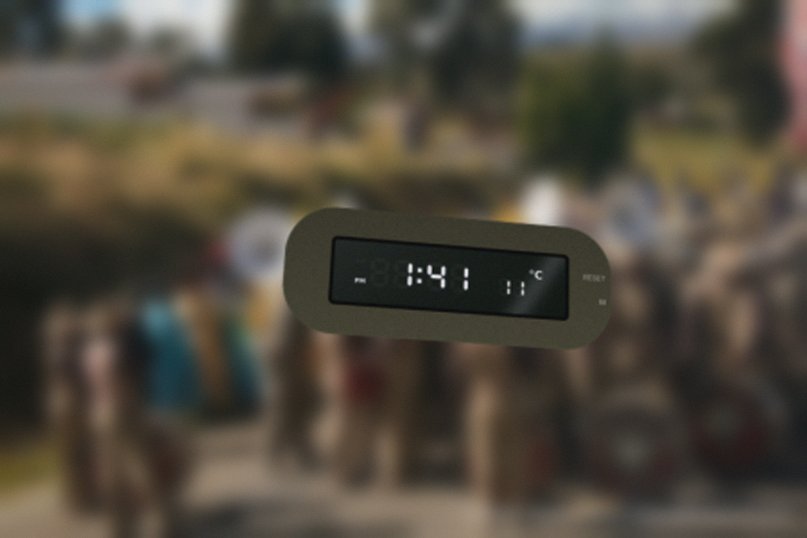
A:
1:41
